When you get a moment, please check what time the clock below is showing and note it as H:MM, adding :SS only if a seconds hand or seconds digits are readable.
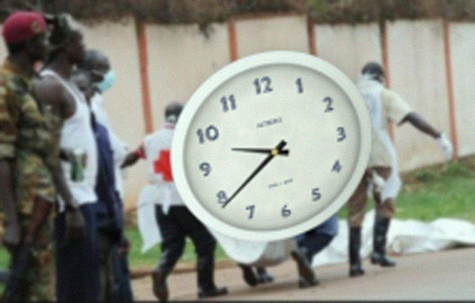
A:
9:39
